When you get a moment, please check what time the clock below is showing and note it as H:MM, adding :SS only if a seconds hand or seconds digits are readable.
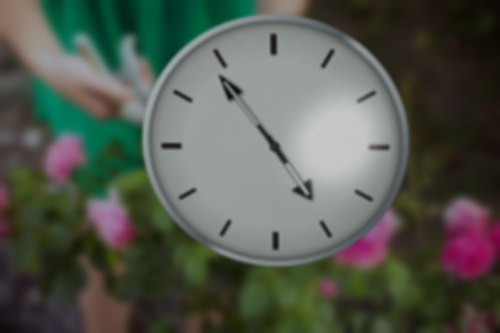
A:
4:54
